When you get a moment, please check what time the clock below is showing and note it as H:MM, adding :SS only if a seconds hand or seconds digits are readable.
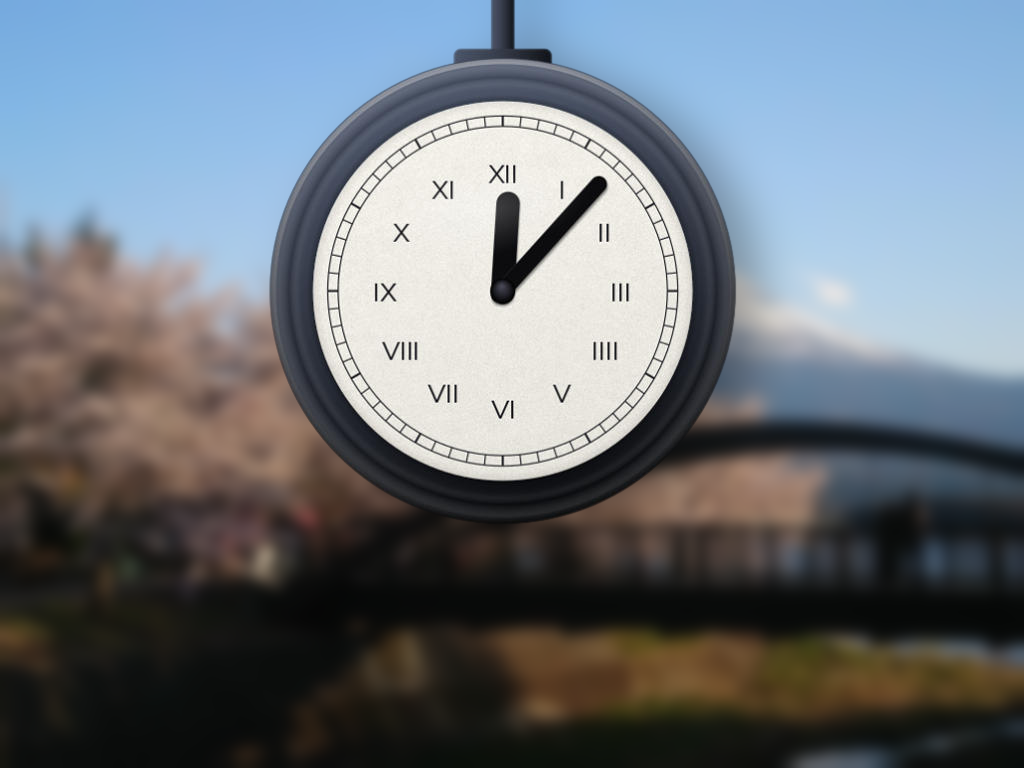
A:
12:07
